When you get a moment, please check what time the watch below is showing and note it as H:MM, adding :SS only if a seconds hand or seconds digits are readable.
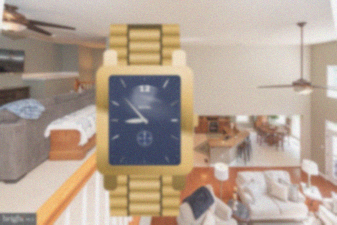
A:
8:53
